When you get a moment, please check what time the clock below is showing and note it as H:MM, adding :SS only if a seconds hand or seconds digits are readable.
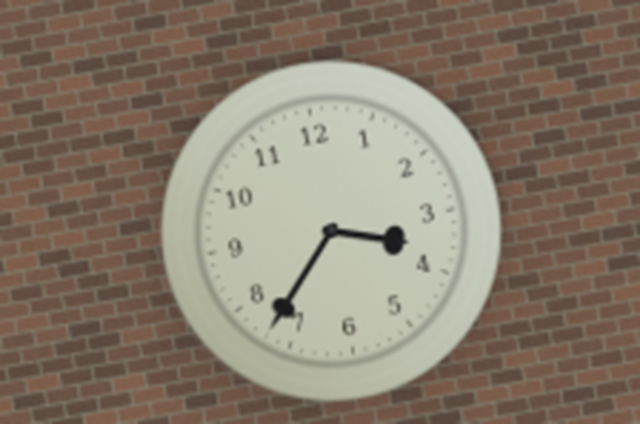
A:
3:37
